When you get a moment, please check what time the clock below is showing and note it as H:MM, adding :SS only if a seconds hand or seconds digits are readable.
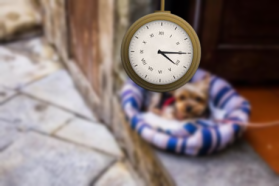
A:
4:15
